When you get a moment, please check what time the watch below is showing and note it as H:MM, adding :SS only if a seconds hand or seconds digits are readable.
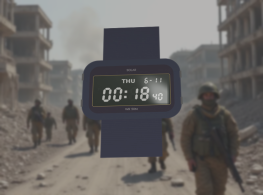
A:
0:18:40
